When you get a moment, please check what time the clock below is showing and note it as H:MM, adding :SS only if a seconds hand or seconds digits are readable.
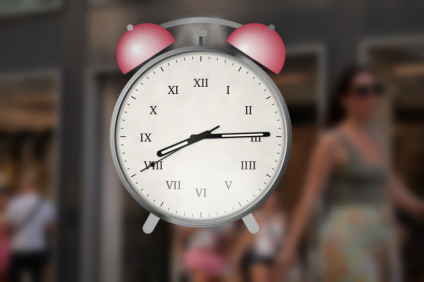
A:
8:14:40
